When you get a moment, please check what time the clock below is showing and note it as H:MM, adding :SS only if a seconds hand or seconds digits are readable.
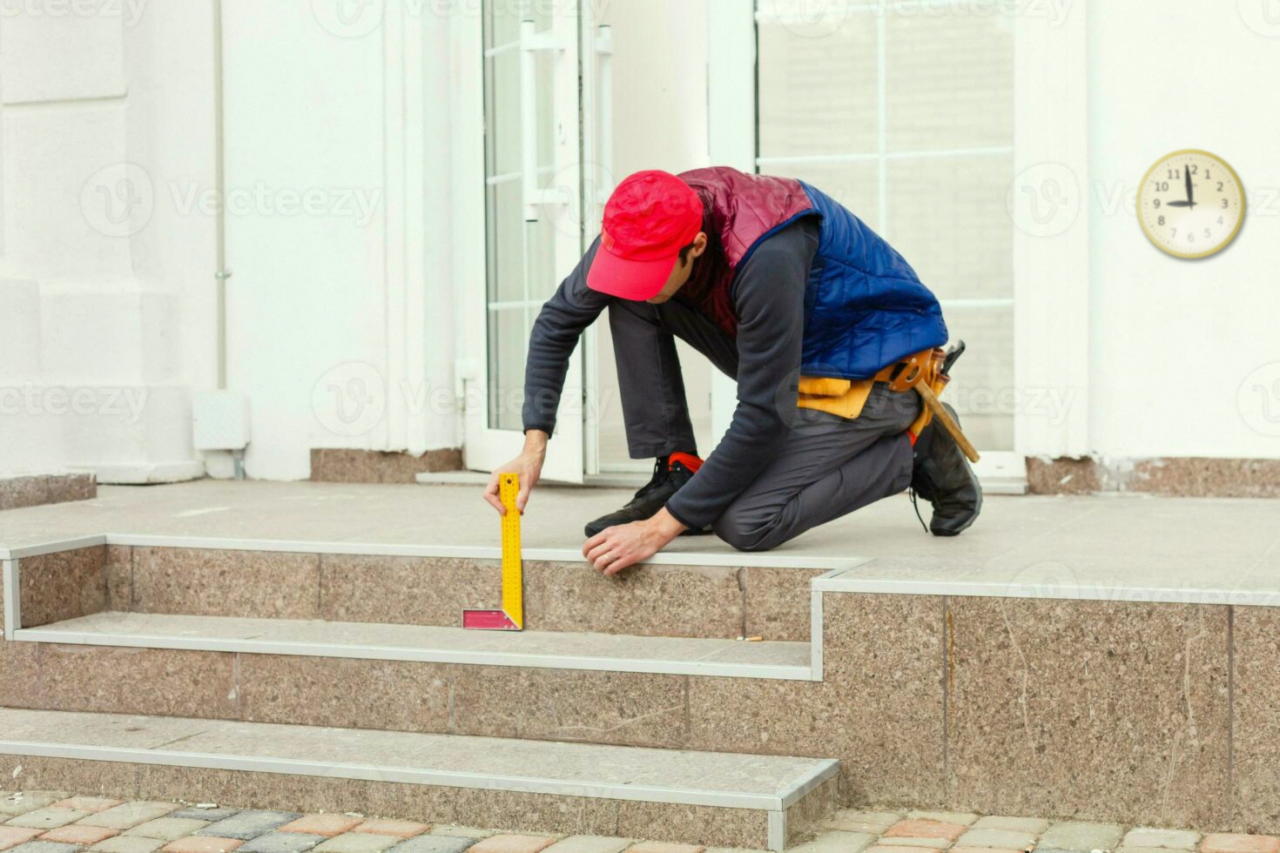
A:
8:59
